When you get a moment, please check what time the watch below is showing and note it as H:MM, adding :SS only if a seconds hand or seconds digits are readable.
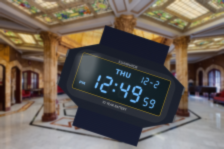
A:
12:49:59
